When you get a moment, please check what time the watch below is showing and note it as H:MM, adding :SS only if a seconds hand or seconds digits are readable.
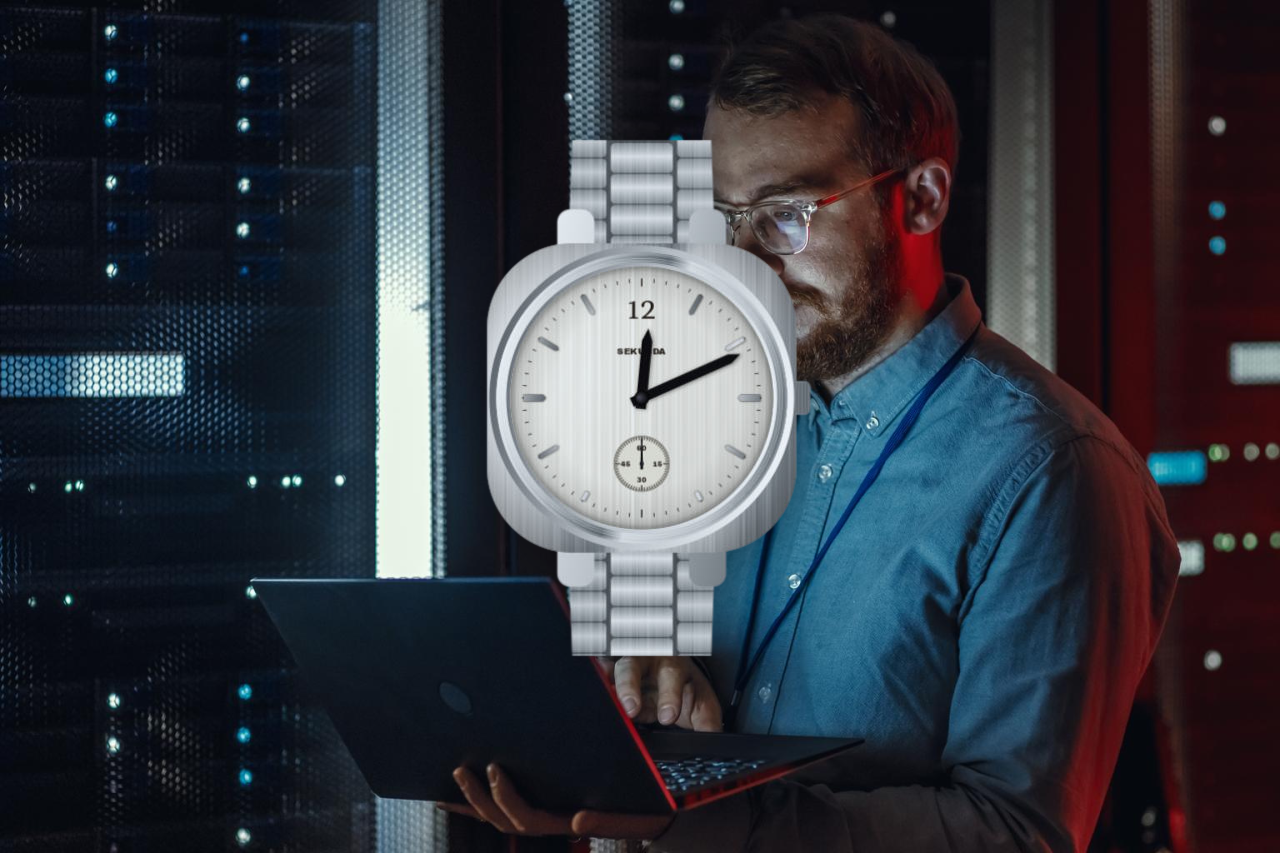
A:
12:11
